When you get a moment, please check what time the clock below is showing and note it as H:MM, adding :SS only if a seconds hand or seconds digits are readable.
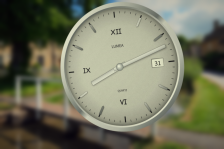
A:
8:12
